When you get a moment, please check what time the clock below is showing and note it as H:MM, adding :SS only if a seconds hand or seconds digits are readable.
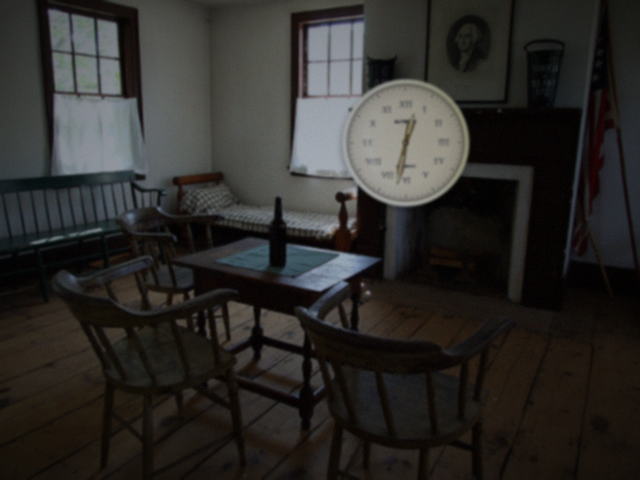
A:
12:32
